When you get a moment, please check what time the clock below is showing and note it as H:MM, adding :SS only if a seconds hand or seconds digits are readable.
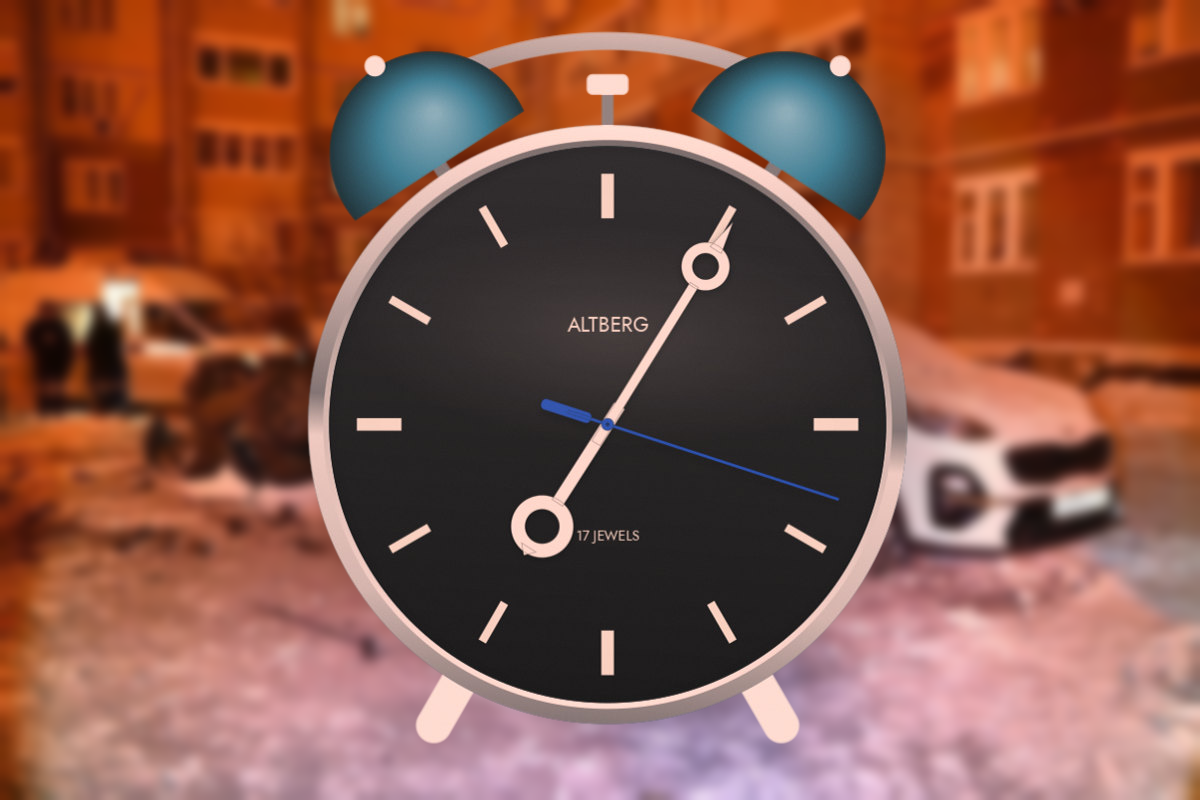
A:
7:05:18
